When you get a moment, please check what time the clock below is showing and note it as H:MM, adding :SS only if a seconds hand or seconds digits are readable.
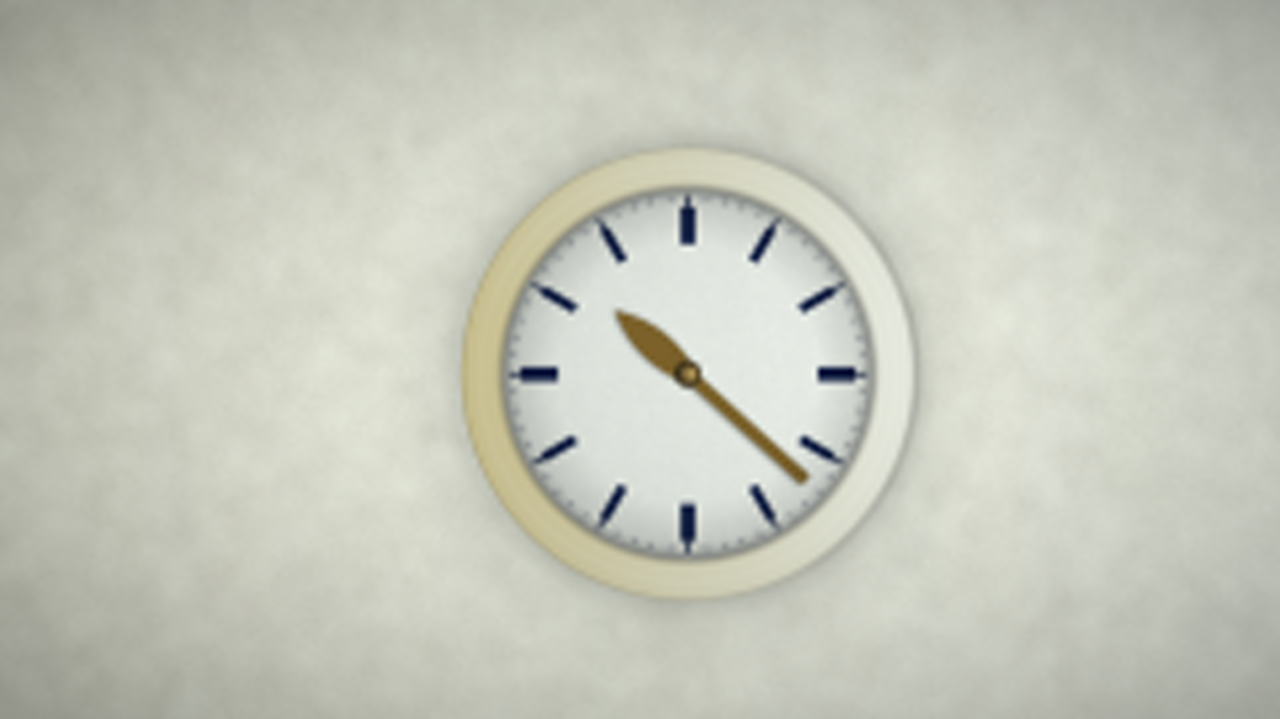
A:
10:22
